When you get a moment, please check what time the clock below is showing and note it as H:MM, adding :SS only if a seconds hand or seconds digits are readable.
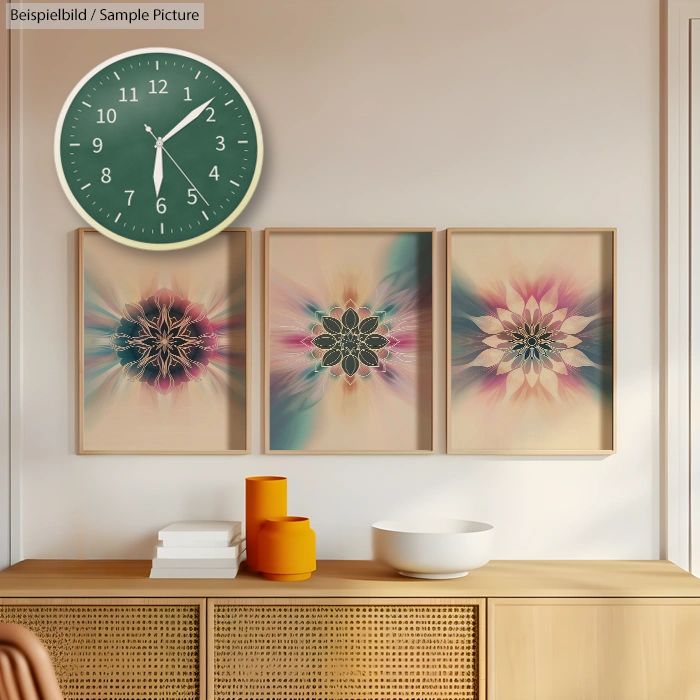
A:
6:08:24
